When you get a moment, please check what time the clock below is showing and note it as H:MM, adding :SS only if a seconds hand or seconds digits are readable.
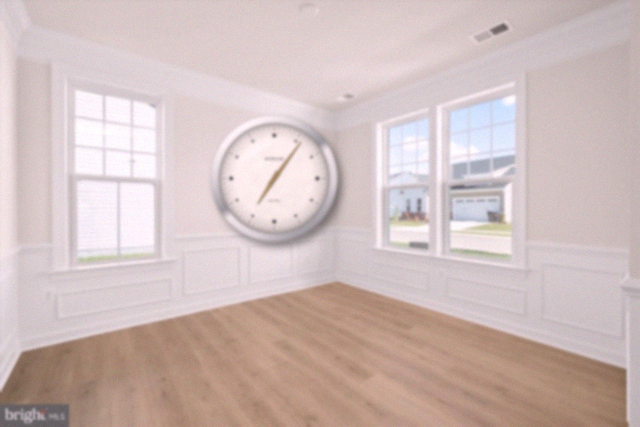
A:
7:06
